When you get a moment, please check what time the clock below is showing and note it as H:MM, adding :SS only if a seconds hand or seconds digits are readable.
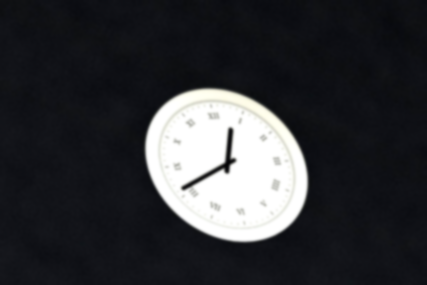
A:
12:41
